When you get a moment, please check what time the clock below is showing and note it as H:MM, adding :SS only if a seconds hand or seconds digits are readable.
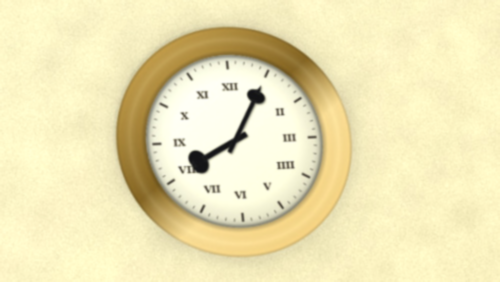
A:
8:05
